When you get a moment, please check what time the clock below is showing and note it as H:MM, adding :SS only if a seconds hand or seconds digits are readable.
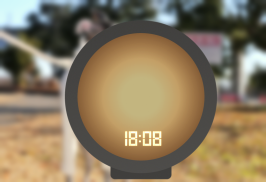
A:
18:08
